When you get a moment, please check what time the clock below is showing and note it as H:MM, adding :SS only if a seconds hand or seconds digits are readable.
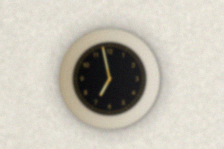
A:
6:58
